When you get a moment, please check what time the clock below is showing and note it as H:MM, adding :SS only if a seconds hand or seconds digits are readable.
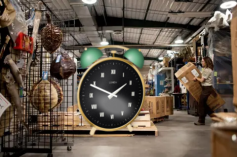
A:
1:49
